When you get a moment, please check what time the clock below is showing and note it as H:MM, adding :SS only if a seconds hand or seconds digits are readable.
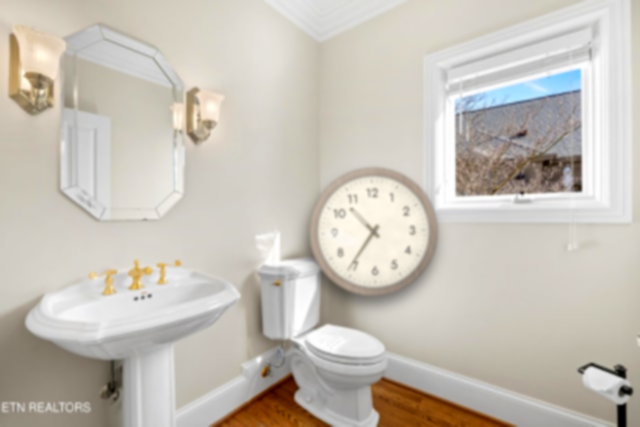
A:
10:36
